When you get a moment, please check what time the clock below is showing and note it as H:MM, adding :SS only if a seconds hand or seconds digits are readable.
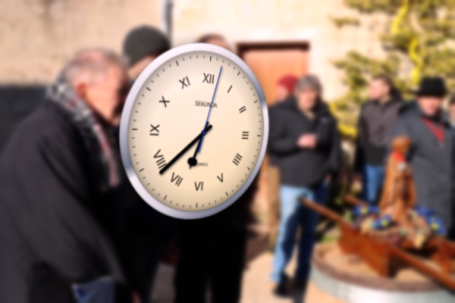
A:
6:38:02
